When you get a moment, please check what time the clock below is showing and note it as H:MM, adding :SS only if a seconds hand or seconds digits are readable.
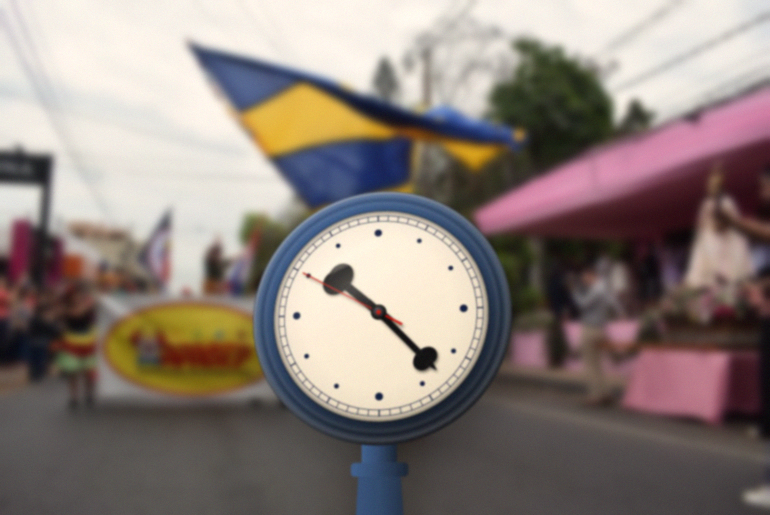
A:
10:22:50
